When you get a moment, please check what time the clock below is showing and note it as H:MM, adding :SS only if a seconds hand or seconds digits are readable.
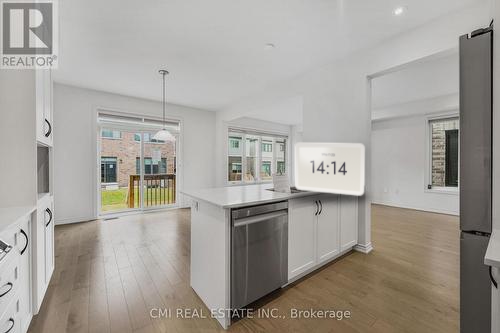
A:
14:14
